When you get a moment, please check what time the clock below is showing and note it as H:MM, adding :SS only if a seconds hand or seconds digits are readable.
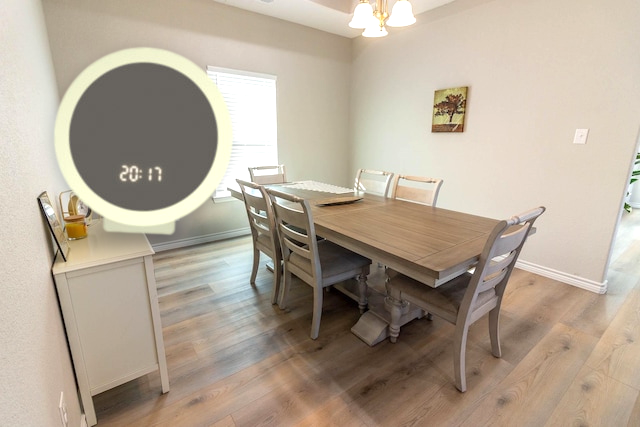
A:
20:17
